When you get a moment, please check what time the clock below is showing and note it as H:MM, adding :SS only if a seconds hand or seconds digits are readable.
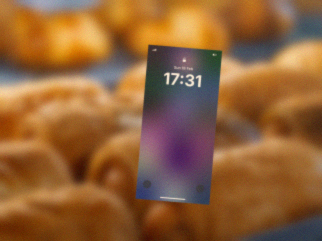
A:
17:31
